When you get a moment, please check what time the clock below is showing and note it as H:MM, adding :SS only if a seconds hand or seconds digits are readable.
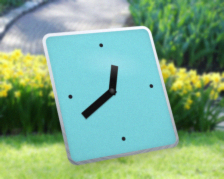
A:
12:40
